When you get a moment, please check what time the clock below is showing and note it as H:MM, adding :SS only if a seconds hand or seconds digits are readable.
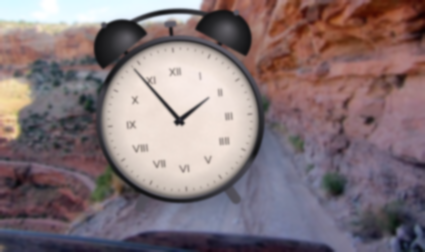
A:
1:54
